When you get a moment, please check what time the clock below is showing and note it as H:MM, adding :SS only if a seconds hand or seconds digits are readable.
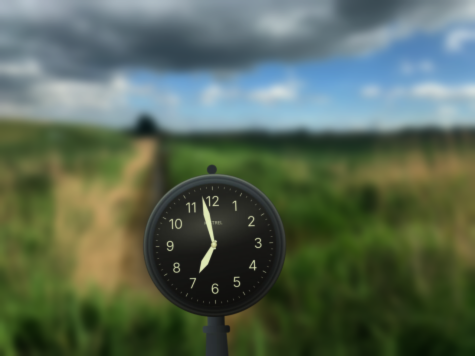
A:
6:58
